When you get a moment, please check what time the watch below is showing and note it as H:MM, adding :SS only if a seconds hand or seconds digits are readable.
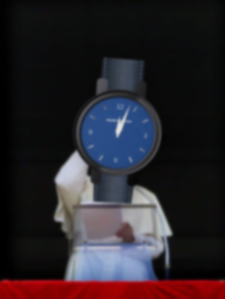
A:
12:03
